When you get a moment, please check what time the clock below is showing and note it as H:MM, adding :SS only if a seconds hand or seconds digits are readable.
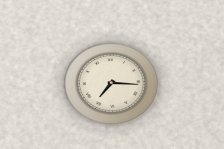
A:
7:16
